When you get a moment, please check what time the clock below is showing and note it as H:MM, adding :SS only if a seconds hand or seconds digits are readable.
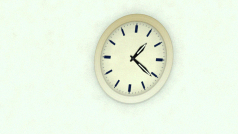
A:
1:21
